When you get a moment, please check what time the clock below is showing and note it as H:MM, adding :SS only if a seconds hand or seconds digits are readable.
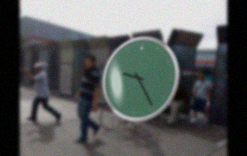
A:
9:24
